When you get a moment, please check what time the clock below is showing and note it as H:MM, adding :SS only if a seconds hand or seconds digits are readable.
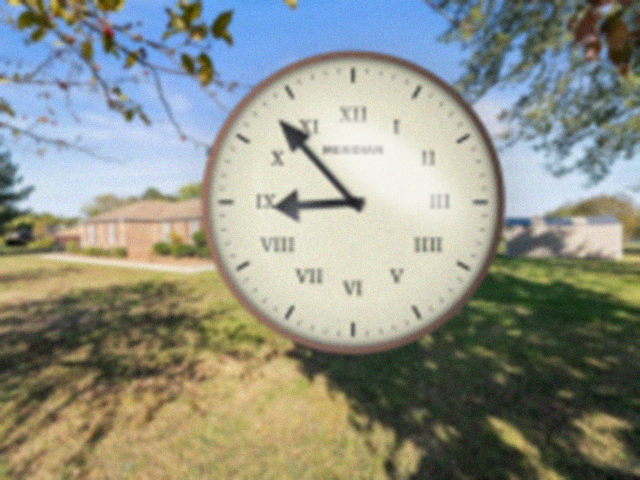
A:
8:53
